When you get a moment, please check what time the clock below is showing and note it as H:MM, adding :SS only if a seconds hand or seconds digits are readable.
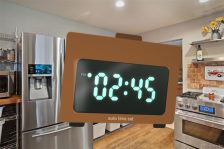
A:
2:45
